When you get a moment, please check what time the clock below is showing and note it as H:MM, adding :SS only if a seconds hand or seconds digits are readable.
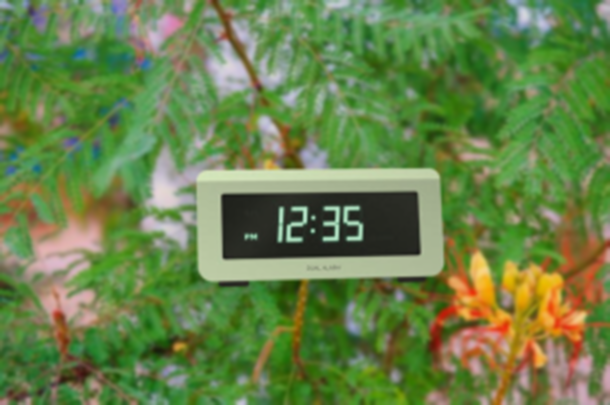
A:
12:35
